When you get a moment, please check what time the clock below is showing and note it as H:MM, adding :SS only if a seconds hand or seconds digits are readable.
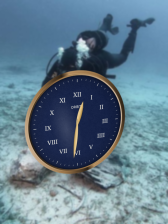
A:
12:31
